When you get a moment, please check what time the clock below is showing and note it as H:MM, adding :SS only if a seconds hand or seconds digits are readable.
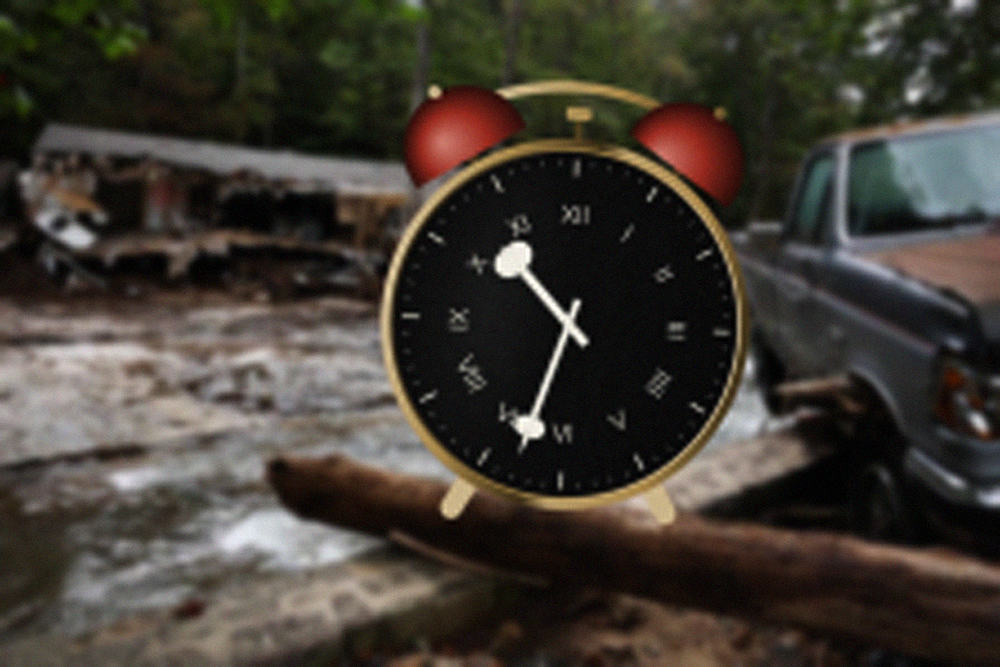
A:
10:33
